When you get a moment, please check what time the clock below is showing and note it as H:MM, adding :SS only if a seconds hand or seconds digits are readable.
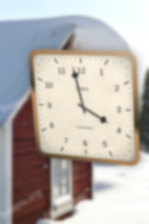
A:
3:58
